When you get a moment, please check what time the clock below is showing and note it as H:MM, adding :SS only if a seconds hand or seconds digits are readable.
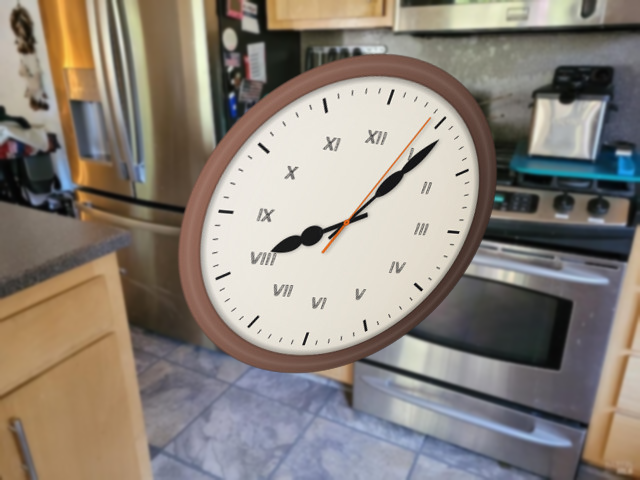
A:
8:06:04
